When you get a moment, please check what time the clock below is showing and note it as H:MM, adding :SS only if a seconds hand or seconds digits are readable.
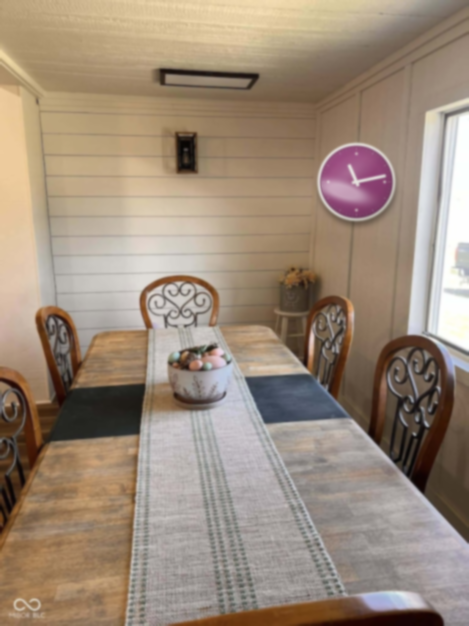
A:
11:13
